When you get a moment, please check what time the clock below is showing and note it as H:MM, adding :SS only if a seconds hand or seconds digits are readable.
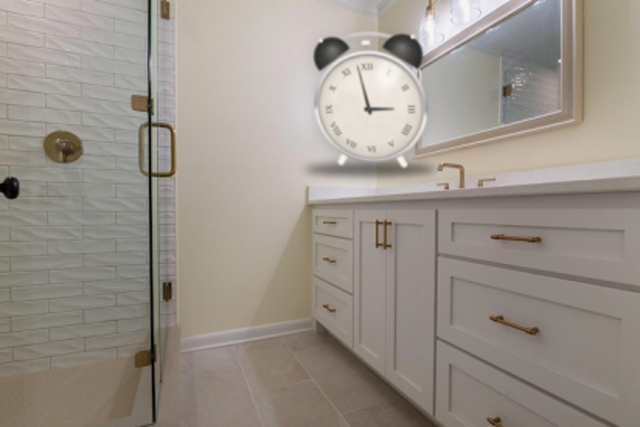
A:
2:58
